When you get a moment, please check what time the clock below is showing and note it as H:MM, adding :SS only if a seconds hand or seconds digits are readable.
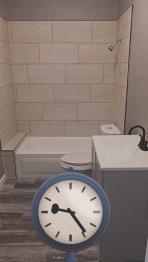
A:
9:24
